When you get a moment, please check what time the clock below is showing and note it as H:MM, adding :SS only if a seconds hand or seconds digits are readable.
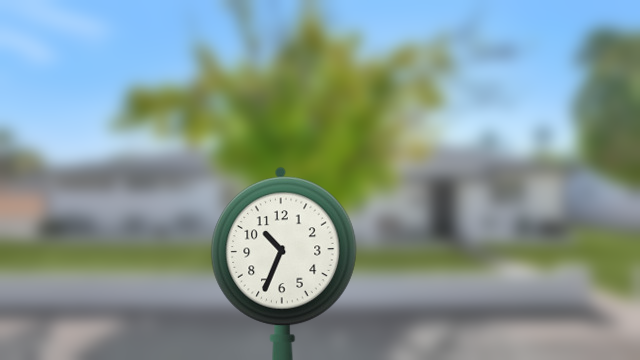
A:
10:34
